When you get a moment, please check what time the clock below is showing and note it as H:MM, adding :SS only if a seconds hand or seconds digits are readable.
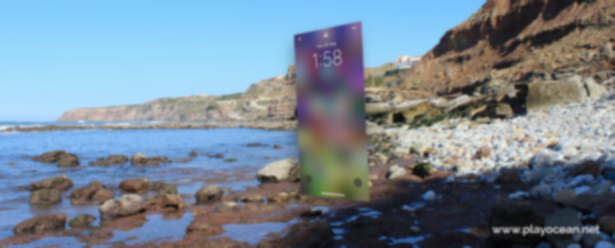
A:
1:58
